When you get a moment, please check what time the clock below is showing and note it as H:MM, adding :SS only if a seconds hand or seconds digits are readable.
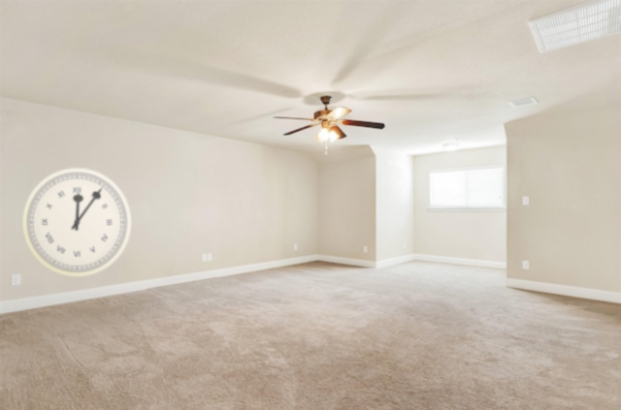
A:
12:06
